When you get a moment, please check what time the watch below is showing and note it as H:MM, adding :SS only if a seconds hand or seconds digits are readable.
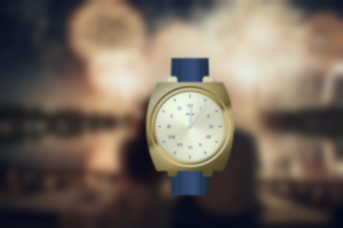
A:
12:06
